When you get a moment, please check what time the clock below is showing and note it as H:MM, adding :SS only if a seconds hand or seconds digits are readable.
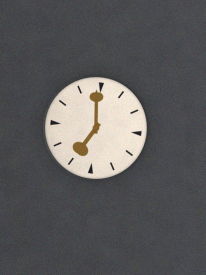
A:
6:59
